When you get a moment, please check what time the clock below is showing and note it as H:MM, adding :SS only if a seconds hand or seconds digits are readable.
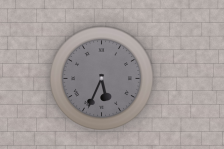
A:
5:34
